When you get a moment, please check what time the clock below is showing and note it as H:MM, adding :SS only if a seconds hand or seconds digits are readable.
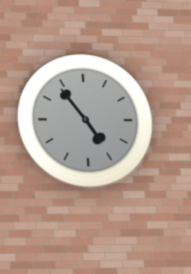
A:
4:54
